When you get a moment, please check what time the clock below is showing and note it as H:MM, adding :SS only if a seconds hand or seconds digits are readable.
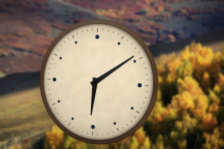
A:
6:09
